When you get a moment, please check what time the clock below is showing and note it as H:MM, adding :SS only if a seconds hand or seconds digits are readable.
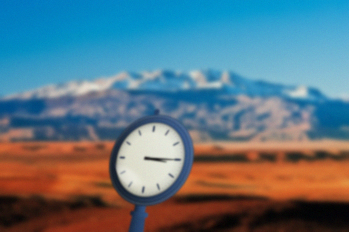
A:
3:15
